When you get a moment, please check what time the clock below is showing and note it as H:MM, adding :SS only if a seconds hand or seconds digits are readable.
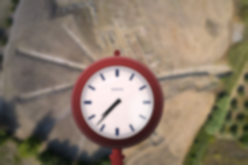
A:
7:37
